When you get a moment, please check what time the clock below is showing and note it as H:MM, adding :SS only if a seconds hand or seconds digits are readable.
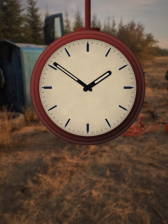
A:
1:51
